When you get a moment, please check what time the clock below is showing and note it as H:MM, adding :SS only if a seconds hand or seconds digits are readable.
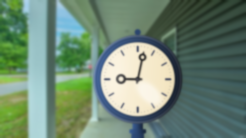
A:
9:02
